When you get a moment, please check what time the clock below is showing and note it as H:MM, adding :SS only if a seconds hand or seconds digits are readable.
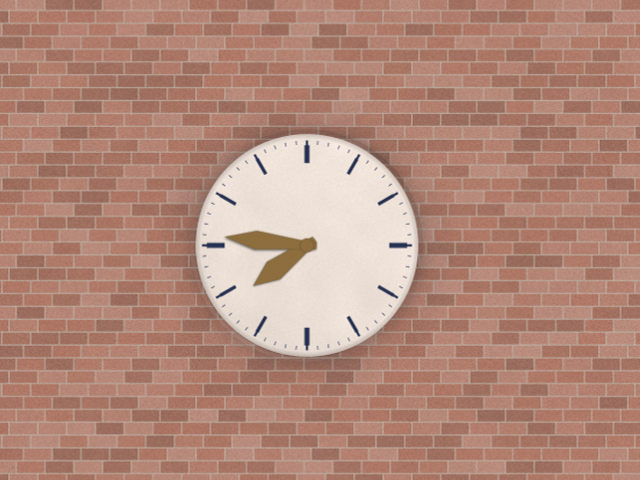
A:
7:46
